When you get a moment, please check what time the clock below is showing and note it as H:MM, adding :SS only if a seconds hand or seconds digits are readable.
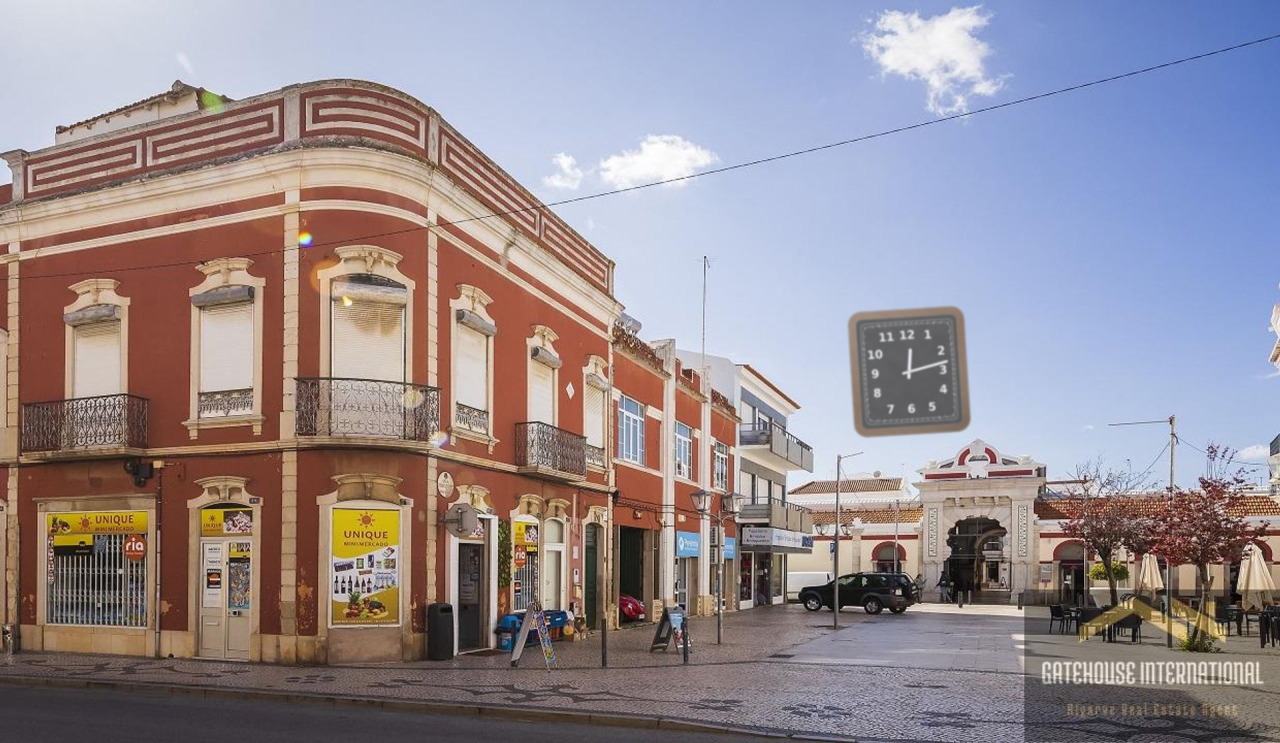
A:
12:13
